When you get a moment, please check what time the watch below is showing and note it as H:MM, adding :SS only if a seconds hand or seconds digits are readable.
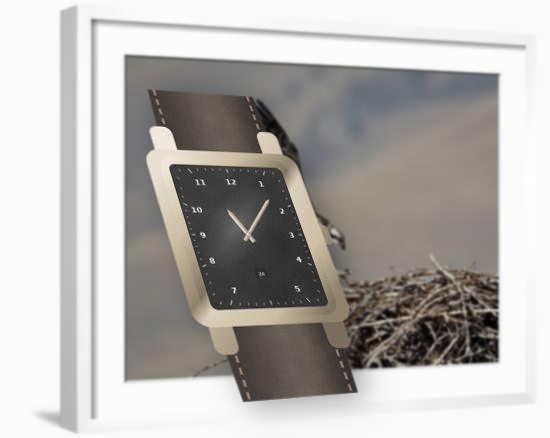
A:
11:07
